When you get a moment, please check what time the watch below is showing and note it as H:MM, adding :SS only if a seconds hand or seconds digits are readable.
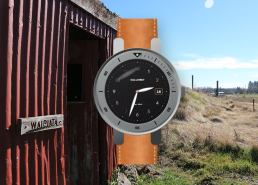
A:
2:33
